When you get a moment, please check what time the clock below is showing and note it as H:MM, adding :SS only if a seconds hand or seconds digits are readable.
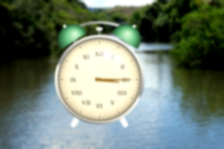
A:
3:15
